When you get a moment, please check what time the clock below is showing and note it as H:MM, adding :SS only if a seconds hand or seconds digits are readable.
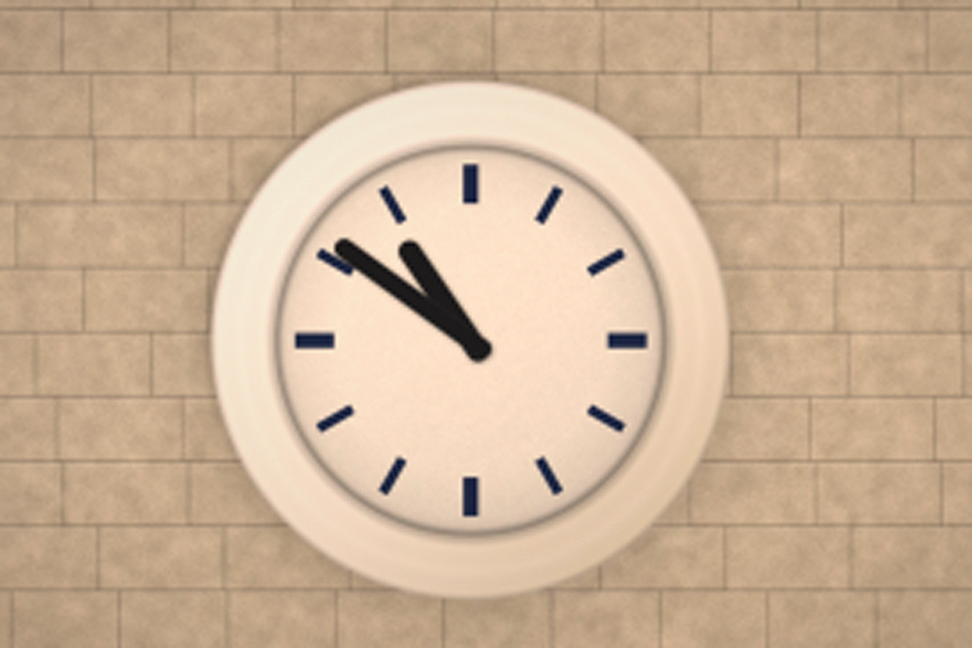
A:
10:51
